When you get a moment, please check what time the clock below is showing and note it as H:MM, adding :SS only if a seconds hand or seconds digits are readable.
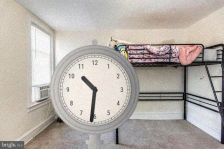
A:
10:31
